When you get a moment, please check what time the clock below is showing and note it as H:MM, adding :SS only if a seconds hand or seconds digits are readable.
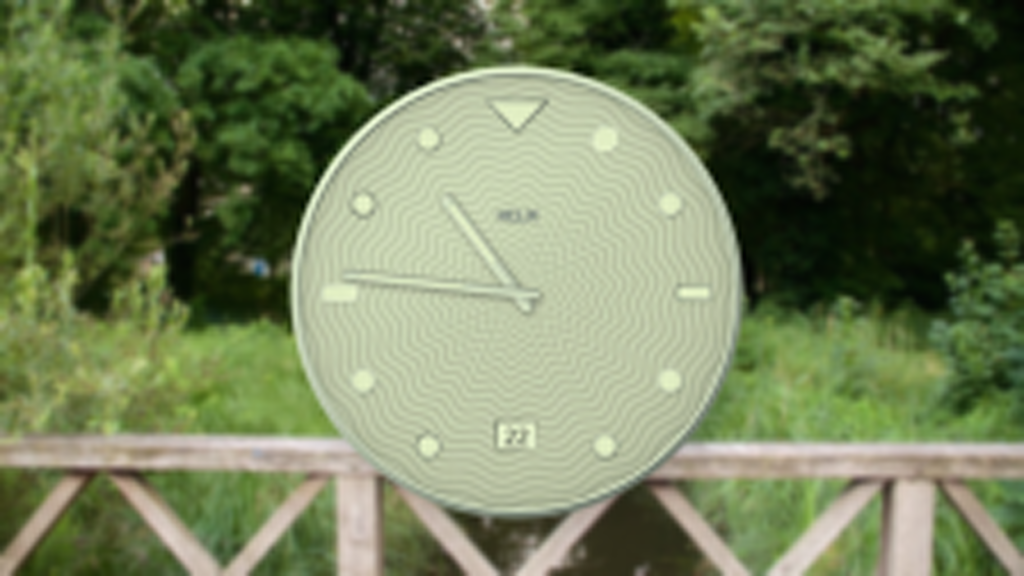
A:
10:46
